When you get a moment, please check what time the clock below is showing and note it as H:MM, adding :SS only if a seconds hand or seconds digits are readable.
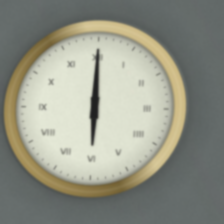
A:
6:00
